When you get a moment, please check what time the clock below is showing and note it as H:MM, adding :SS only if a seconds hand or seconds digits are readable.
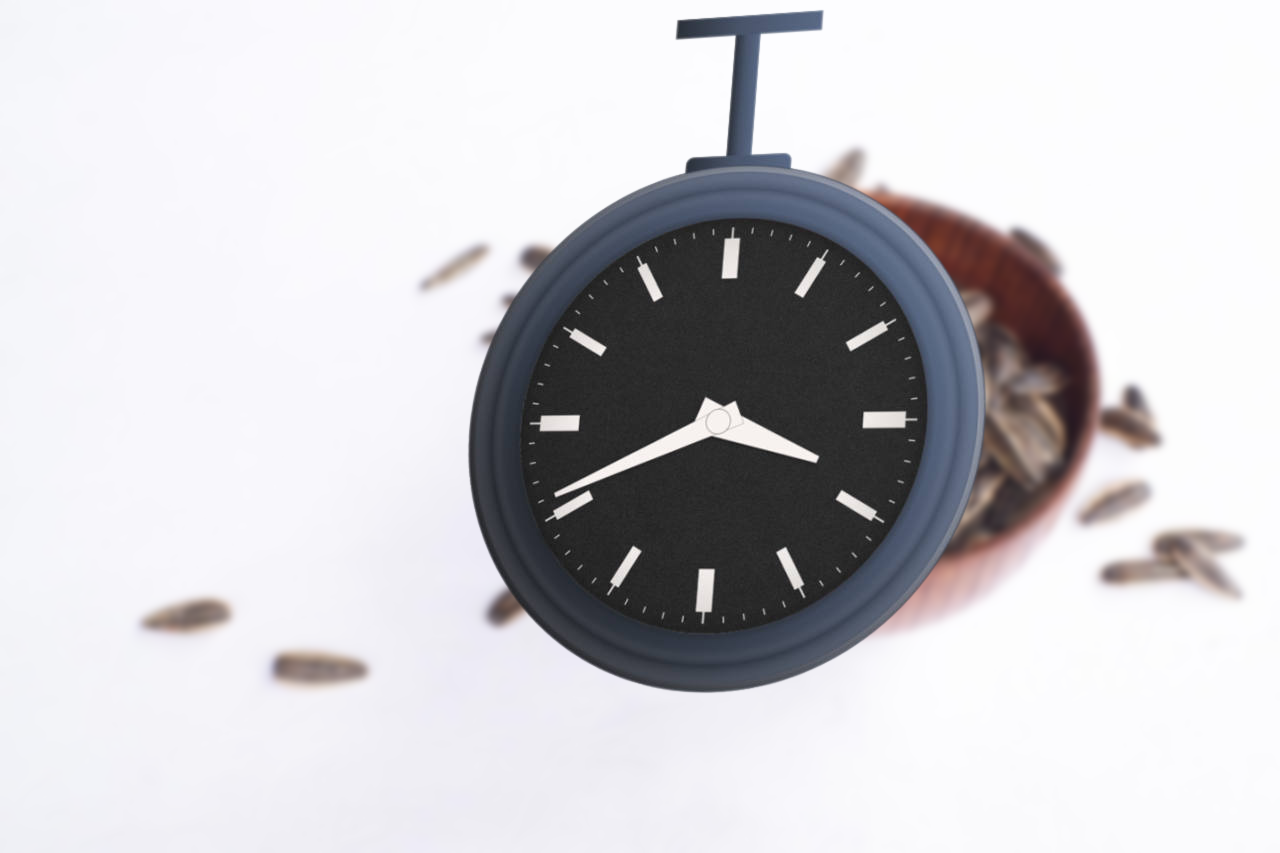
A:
3:41
